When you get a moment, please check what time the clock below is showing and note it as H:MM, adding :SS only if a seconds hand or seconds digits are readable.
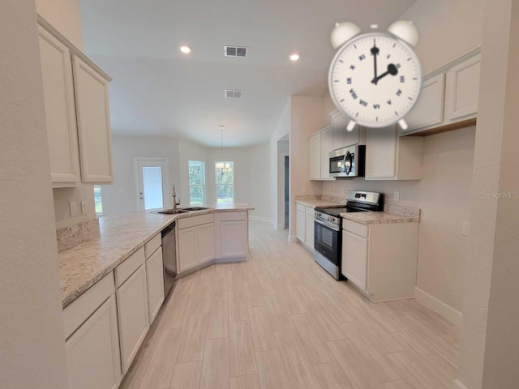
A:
2:00
